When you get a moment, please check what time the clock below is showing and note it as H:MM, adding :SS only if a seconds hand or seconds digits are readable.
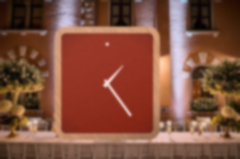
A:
1:24
